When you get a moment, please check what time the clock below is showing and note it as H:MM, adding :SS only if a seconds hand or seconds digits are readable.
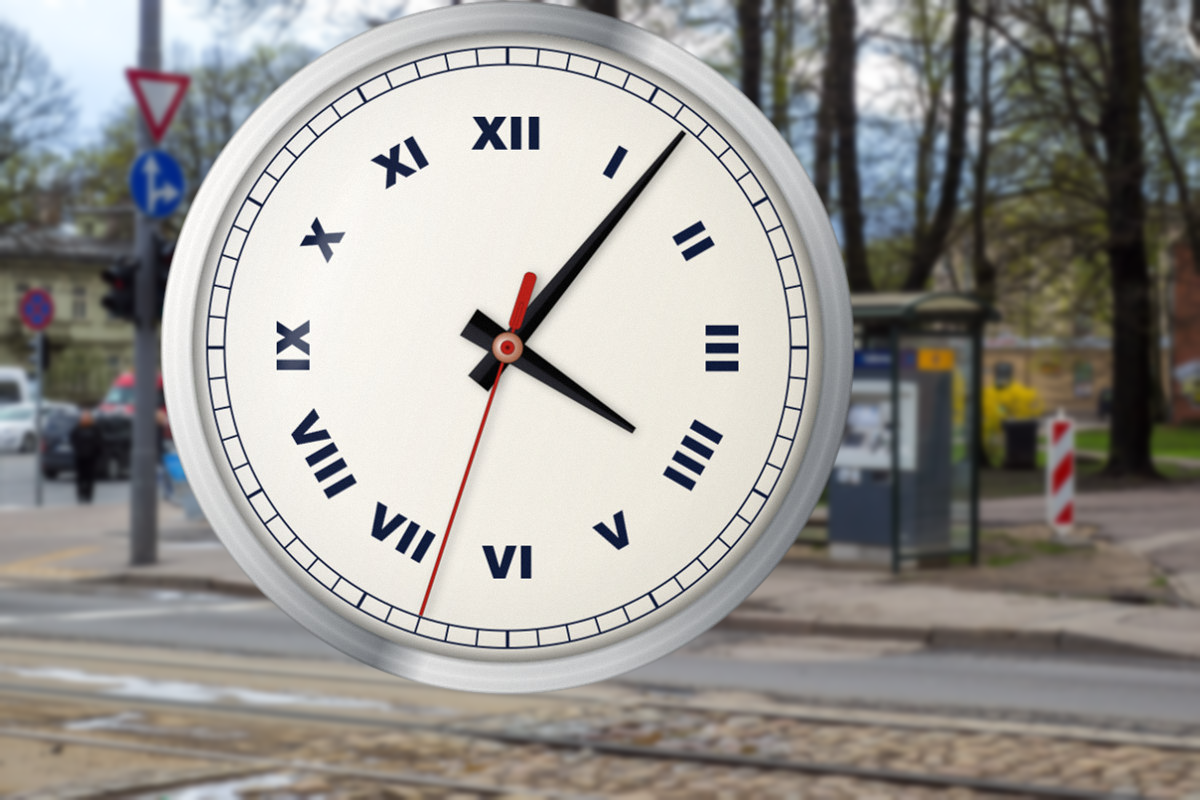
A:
4:06:33
